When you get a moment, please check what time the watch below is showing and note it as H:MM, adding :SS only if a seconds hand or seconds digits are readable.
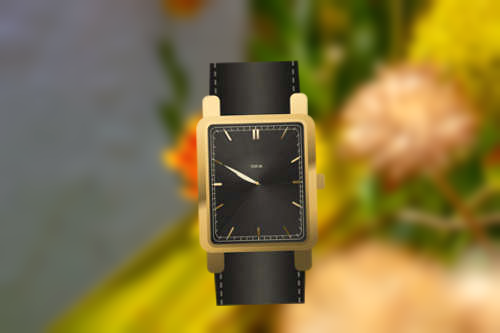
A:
9:50
